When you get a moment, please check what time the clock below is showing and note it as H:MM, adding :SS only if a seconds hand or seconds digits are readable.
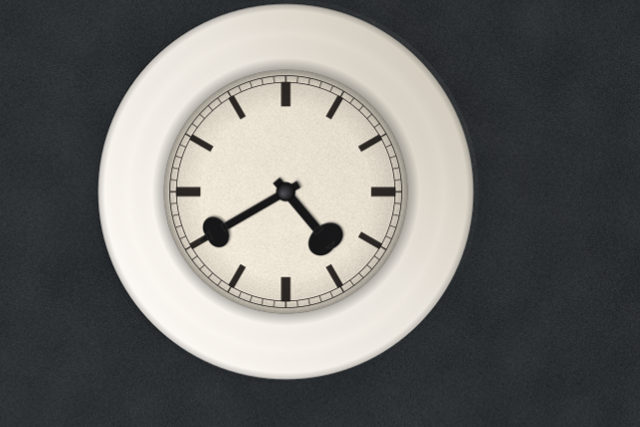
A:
4:40
